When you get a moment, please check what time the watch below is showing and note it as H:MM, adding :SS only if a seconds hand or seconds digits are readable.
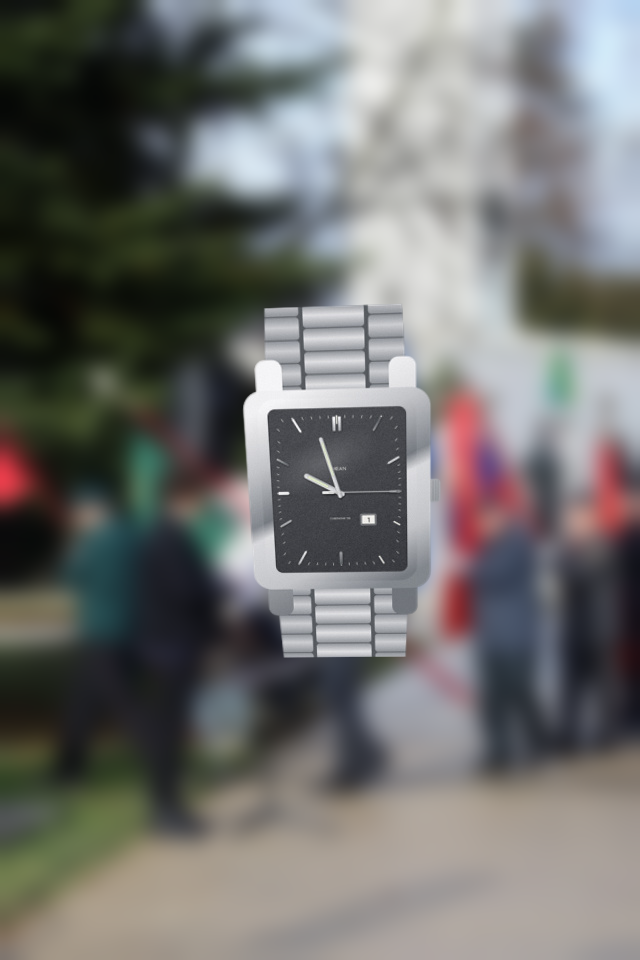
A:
9:57:15
